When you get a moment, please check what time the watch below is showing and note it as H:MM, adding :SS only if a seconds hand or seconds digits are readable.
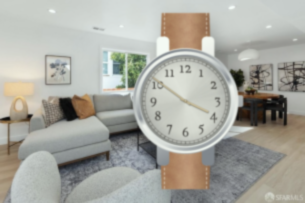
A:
3:51
